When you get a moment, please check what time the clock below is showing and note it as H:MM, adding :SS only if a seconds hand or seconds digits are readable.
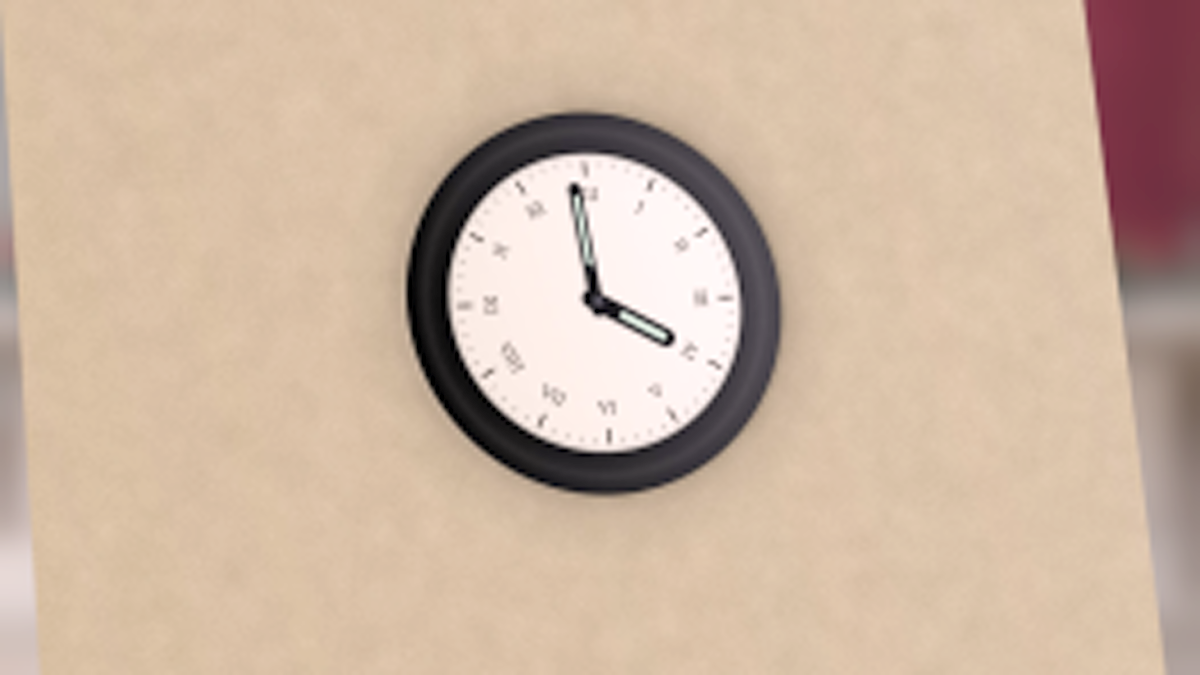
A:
3:59
